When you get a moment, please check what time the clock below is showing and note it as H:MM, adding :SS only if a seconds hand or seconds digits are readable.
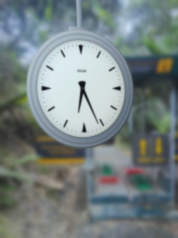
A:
6:26
